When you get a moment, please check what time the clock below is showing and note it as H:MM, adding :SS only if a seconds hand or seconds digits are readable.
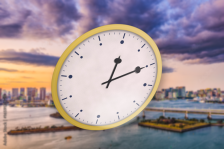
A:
12:10
